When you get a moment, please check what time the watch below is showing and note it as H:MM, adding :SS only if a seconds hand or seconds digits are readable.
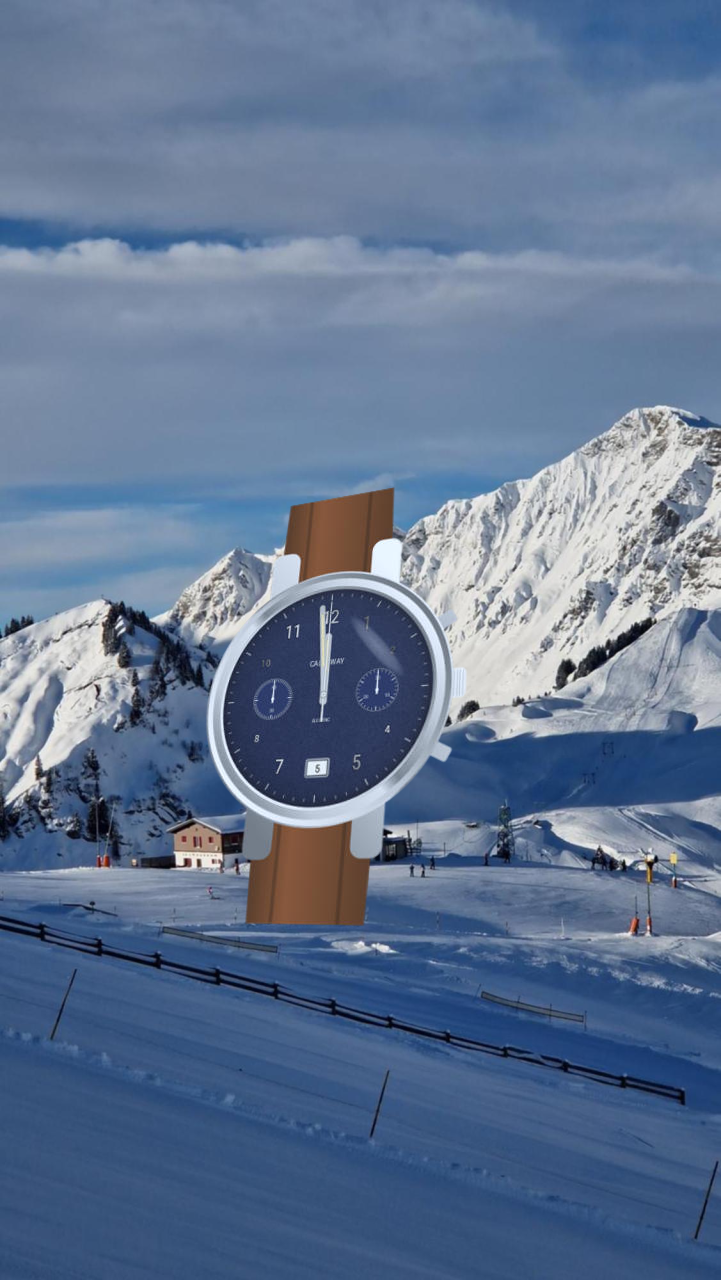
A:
11:59
